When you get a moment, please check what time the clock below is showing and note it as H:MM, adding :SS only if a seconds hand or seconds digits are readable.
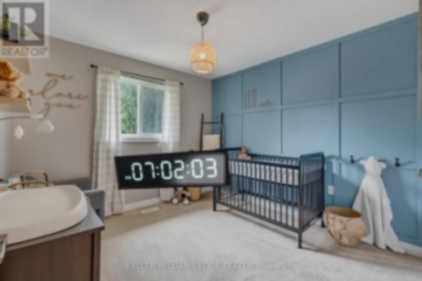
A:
7:02:03
